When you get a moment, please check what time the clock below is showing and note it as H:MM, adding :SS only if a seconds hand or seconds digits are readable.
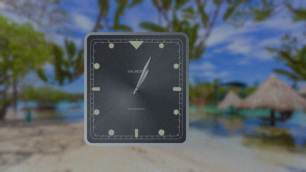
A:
1:04
